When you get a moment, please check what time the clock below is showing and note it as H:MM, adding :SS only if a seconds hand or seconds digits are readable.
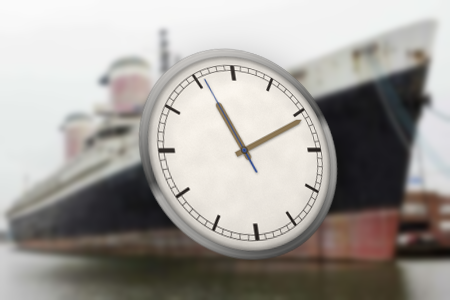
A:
11:10:56
